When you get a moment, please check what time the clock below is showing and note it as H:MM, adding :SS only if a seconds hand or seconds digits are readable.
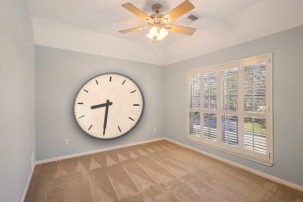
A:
8:30
